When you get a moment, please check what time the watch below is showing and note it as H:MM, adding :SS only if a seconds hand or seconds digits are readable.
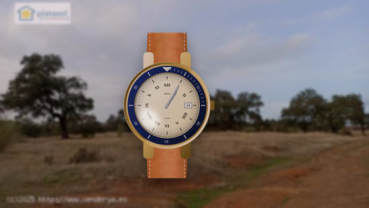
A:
1:05
